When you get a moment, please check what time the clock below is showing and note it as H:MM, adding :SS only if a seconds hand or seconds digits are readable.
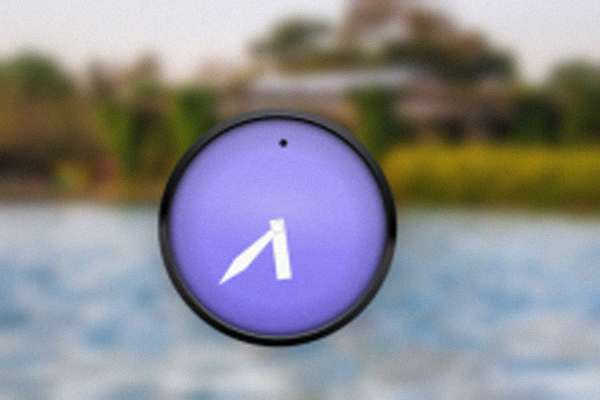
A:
5:37
